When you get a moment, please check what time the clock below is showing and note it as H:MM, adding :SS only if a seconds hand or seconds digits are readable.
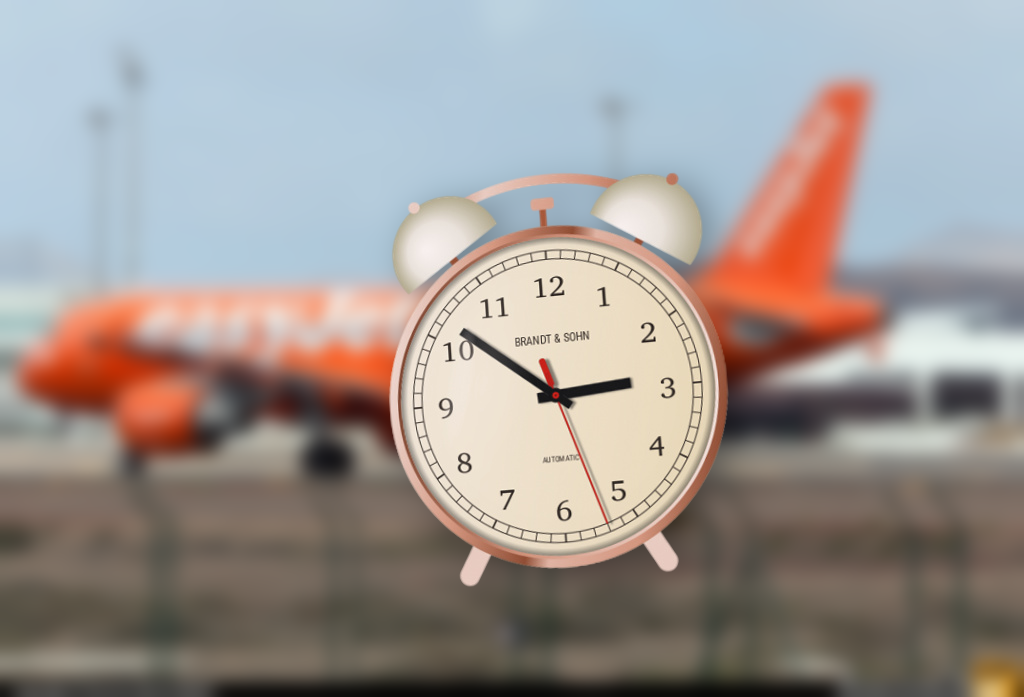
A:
2:51:27
